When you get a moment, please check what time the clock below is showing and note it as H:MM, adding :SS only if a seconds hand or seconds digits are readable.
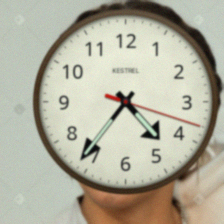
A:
4:36:18
